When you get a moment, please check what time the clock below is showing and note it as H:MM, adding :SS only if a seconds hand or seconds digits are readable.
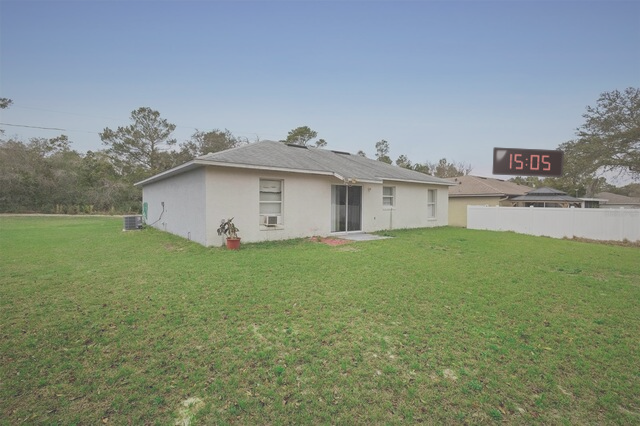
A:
15:05
